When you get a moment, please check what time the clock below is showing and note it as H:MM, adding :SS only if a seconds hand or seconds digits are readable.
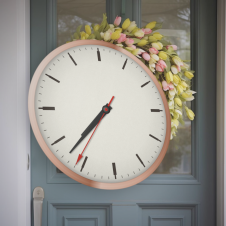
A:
7:37:36
